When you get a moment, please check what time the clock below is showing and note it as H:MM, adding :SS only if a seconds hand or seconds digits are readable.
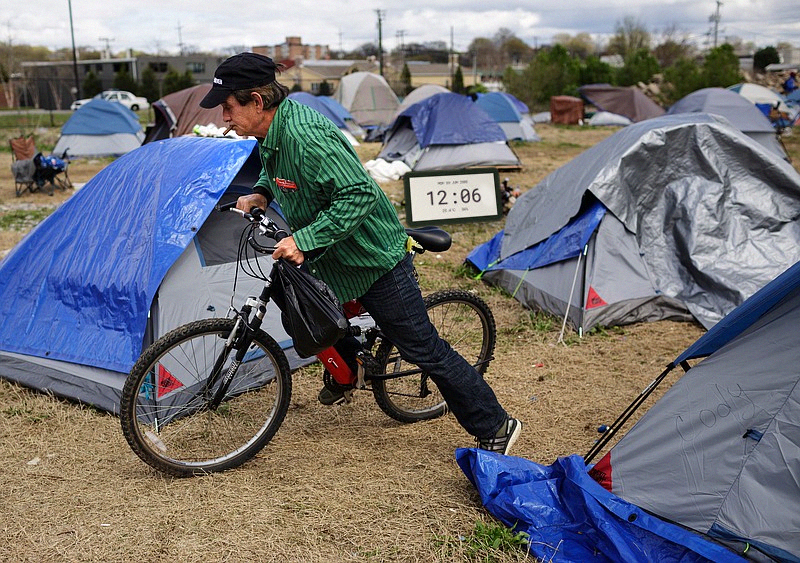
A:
12:06
